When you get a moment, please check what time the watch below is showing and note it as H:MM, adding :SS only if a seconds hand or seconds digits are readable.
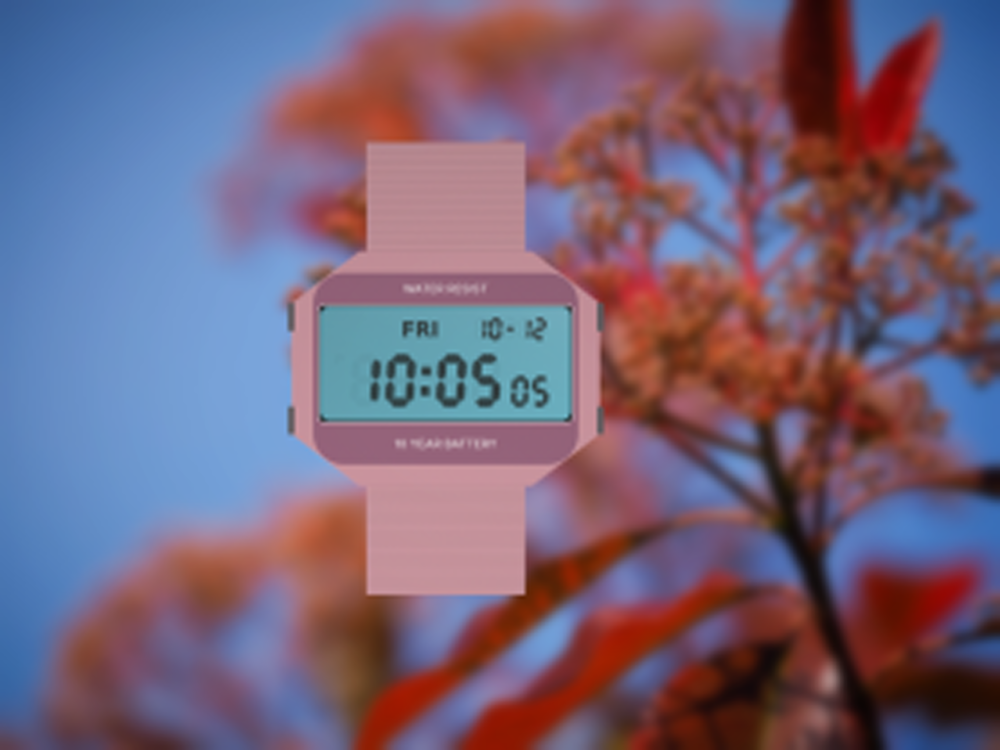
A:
10:05:05
